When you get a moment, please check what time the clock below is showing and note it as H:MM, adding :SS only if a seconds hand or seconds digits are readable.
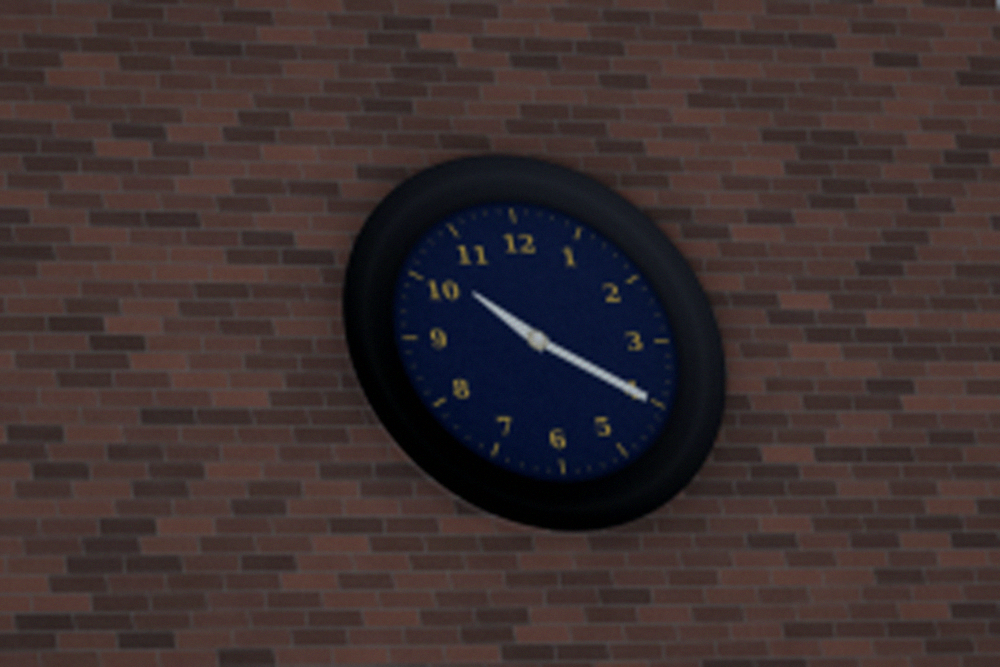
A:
10:20
